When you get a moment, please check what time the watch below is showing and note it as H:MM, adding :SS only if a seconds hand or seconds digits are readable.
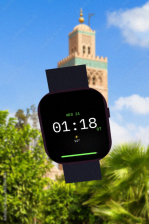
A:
1:18
